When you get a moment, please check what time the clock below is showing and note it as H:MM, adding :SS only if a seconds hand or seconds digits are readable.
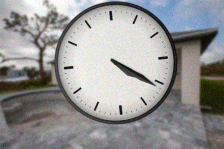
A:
4:21
